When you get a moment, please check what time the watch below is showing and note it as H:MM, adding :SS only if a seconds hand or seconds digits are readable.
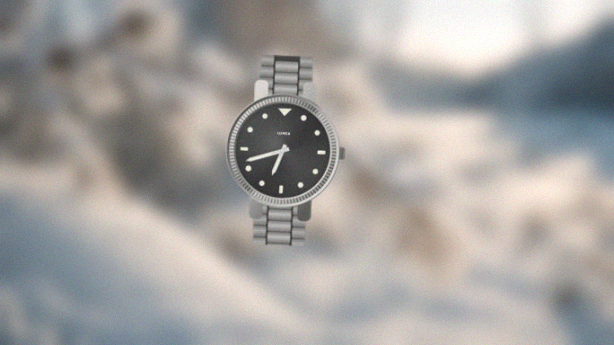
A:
6:42
